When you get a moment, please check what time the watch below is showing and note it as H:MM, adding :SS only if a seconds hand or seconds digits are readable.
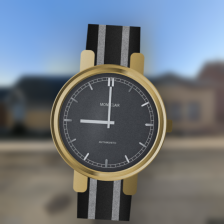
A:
9:00
